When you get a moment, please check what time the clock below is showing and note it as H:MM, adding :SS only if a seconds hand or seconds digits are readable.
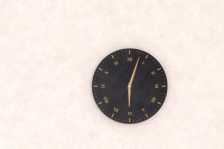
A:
6:03
